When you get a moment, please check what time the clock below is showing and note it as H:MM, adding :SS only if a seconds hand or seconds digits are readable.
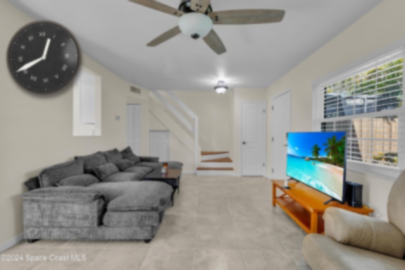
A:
12:41
